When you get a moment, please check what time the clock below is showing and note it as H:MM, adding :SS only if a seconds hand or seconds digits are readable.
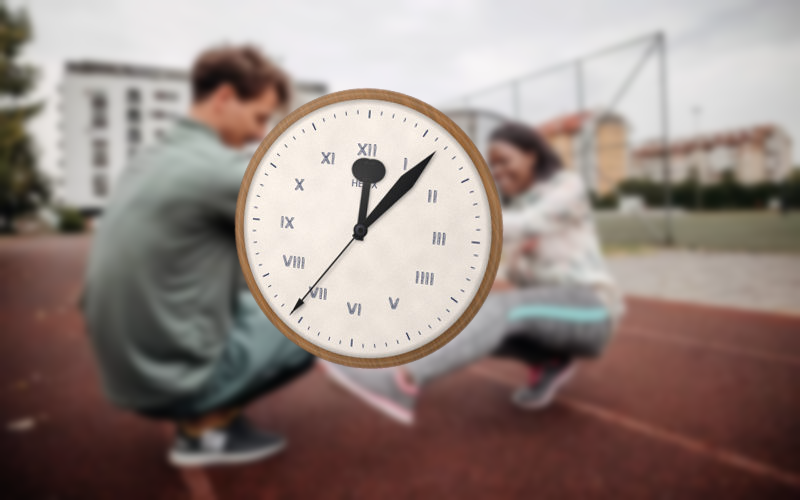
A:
12:06:36
